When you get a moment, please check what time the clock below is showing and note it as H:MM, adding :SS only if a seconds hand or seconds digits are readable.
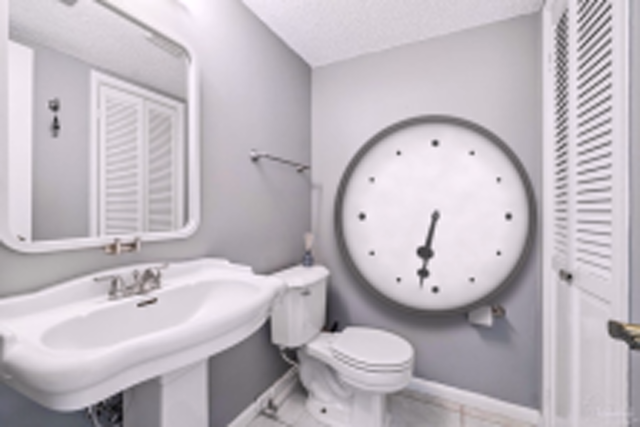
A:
6:32
